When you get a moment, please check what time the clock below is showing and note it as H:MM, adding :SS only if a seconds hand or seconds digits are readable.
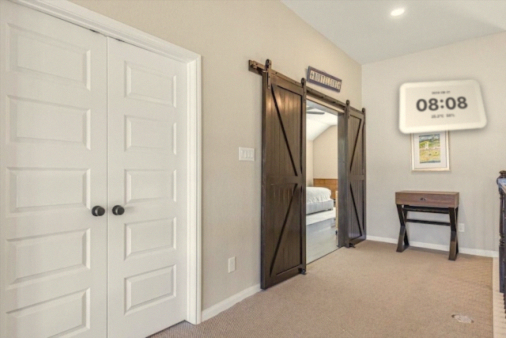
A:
8:08
